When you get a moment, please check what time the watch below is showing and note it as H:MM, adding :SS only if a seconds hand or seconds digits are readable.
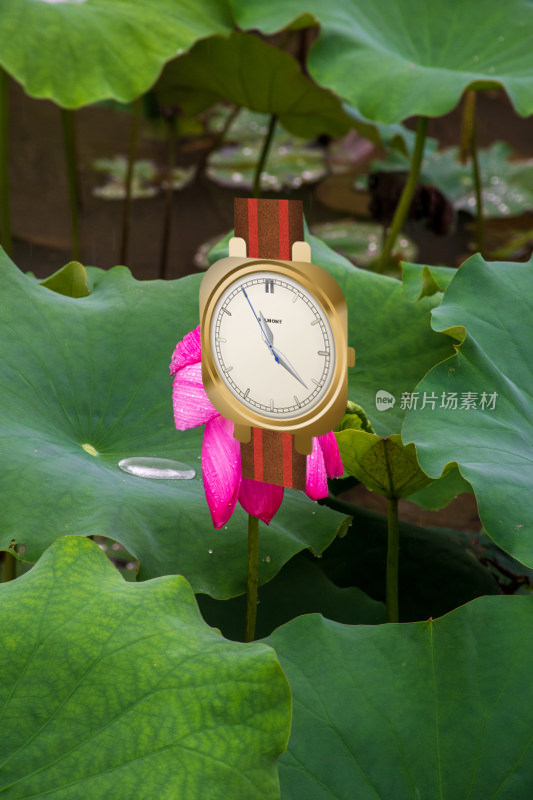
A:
11:21:55
